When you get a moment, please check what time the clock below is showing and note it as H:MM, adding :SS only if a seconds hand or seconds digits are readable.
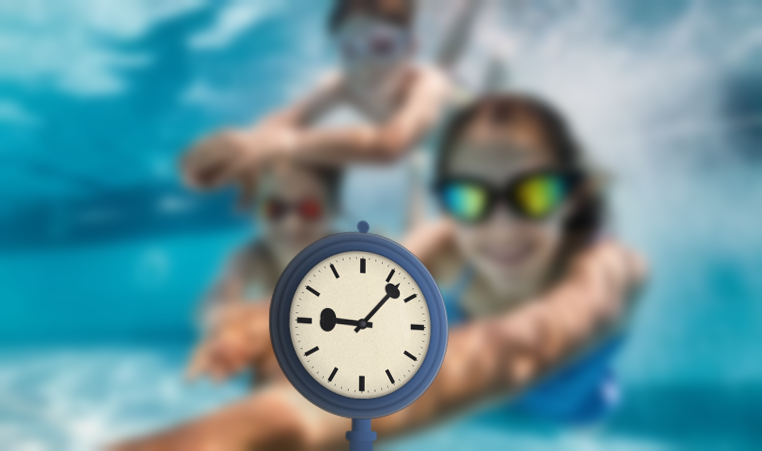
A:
9:07
